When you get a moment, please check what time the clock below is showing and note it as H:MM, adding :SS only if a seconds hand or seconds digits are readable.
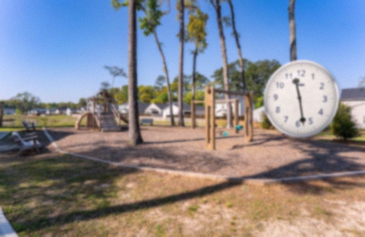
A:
11:28
